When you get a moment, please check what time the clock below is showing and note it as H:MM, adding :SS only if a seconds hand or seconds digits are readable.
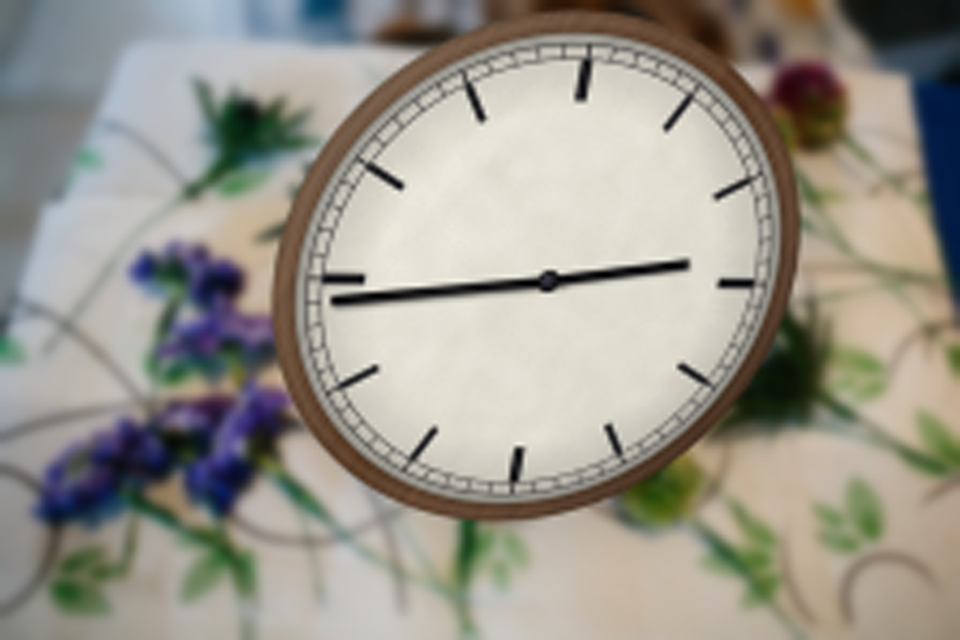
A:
2:44
